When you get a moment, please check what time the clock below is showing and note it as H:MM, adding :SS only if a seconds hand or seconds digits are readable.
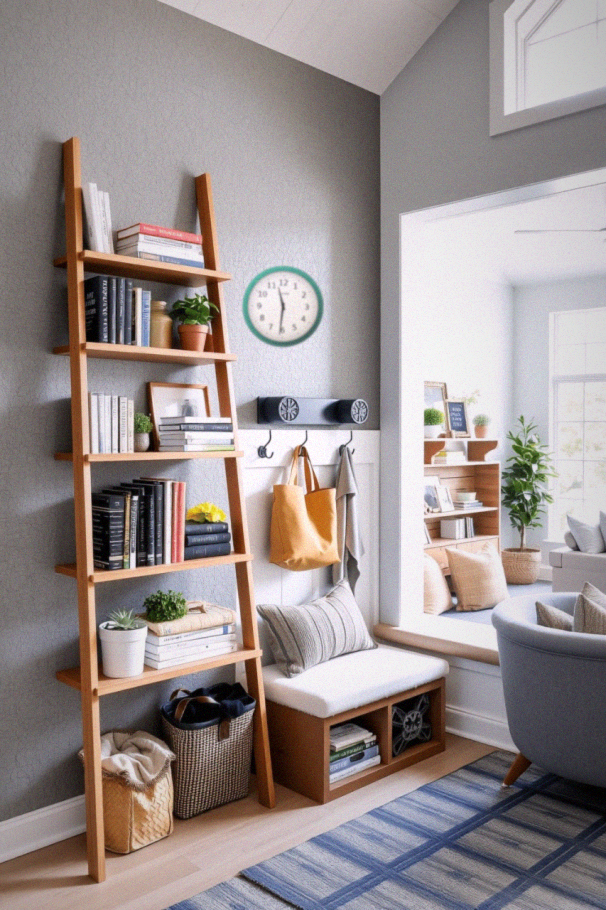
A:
11:31
